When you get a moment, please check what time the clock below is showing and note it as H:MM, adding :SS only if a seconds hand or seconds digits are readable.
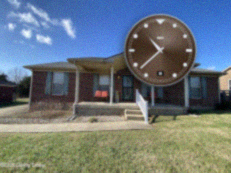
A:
10:38
